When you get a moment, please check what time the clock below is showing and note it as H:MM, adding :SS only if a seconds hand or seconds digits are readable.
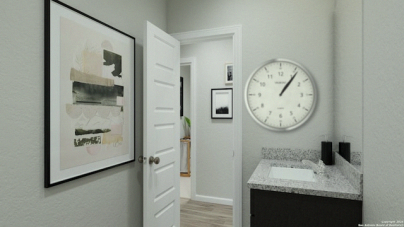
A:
1:06
